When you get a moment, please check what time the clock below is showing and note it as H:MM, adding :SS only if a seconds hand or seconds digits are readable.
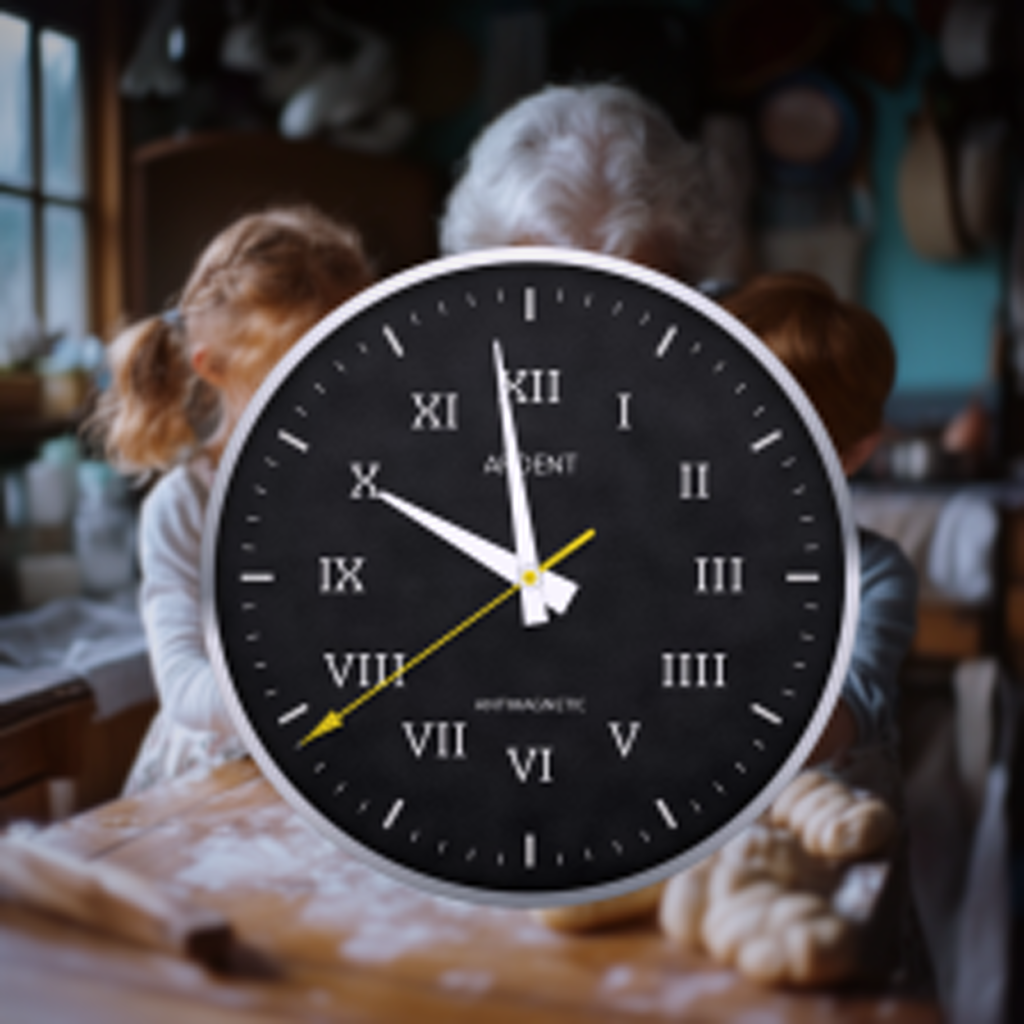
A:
9:58:39
